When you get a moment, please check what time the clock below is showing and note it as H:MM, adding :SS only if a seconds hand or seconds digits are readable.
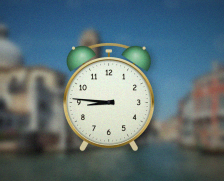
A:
8:46
